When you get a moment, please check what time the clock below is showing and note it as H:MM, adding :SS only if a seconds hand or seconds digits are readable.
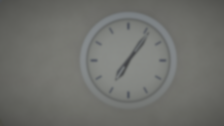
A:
7:06
